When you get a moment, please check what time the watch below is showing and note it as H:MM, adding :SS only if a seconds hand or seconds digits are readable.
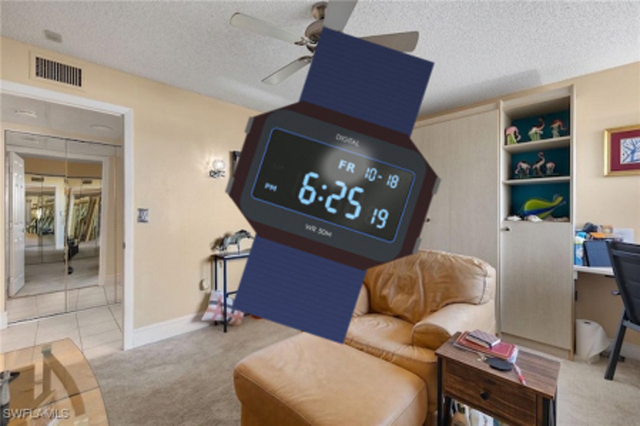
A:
6:25:19
